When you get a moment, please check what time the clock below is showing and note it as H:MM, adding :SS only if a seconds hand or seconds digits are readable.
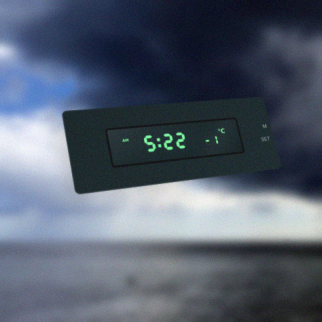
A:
5:22
